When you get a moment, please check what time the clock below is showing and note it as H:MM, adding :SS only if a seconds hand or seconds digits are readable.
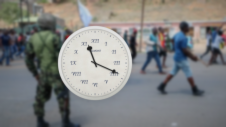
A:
11:19
